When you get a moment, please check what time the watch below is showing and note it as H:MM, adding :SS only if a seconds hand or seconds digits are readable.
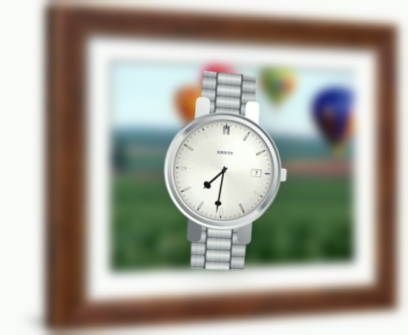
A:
7:31
